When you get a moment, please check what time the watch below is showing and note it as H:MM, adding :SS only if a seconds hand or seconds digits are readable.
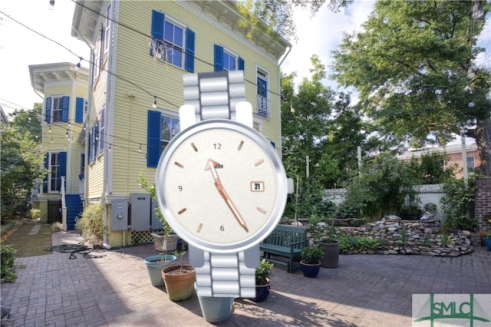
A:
11:25
